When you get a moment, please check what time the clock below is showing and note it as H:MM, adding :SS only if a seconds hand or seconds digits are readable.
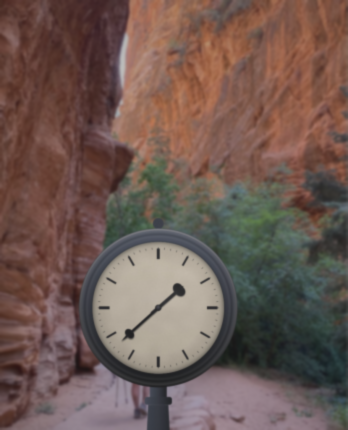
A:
1:38
